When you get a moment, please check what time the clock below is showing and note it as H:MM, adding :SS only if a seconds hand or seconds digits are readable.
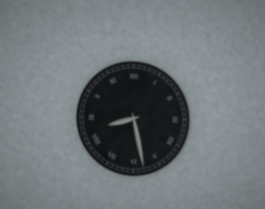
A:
8:28
